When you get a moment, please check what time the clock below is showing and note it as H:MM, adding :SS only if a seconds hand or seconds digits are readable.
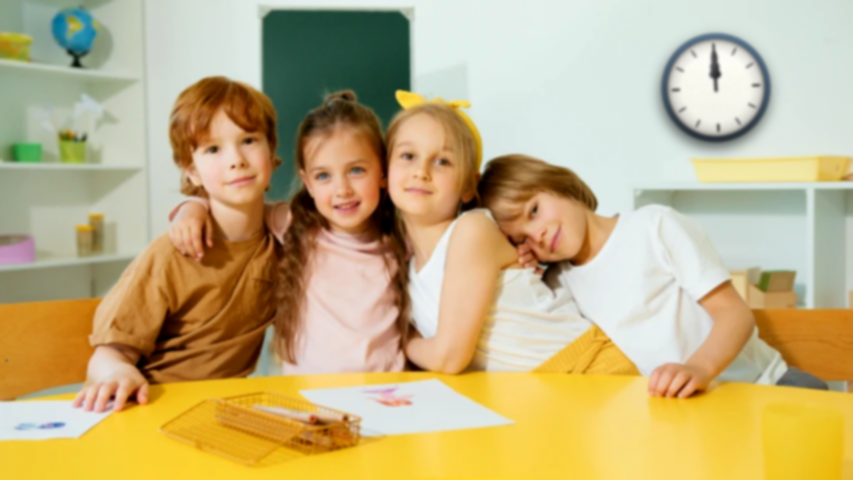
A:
12:00
